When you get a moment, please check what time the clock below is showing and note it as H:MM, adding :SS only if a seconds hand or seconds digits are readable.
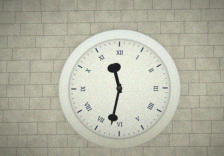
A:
11:32
